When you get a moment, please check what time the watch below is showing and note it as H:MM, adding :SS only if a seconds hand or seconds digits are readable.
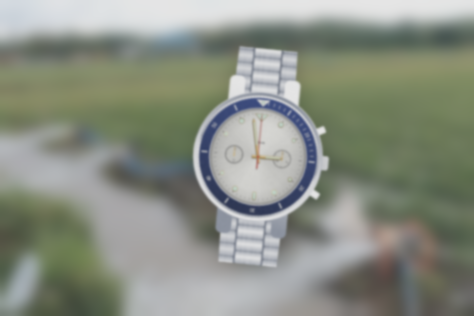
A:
2:58
